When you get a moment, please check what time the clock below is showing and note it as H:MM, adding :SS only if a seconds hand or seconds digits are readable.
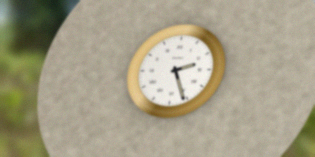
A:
2:26
